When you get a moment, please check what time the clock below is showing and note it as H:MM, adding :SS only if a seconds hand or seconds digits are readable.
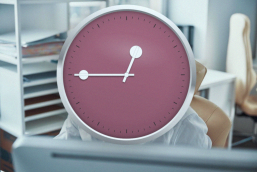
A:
12:45
